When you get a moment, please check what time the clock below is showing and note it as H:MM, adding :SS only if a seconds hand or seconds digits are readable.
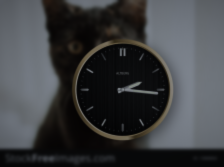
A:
2:16
